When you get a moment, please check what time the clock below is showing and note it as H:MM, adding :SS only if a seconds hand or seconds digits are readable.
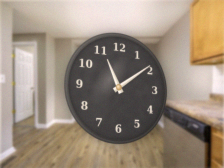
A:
11:09
